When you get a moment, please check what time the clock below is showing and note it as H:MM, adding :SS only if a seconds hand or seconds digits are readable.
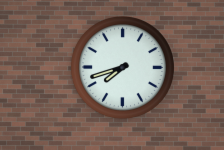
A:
7:42
